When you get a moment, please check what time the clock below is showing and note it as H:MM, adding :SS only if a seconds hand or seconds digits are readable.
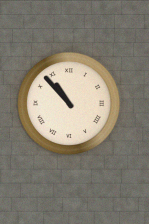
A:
10:53
